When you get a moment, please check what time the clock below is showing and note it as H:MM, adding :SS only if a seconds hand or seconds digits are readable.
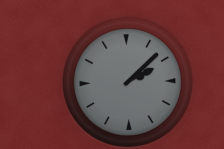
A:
2:08
